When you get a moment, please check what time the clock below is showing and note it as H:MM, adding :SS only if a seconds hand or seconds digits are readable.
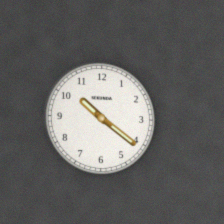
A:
10:21
